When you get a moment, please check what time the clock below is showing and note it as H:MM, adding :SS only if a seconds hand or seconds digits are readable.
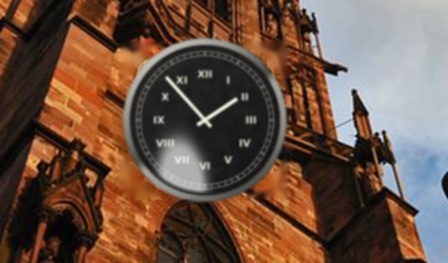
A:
1:53
